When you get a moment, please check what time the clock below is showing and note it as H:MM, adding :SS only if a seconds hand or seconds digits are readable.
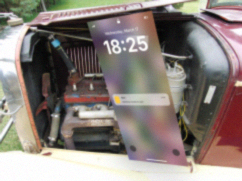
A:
18:25
